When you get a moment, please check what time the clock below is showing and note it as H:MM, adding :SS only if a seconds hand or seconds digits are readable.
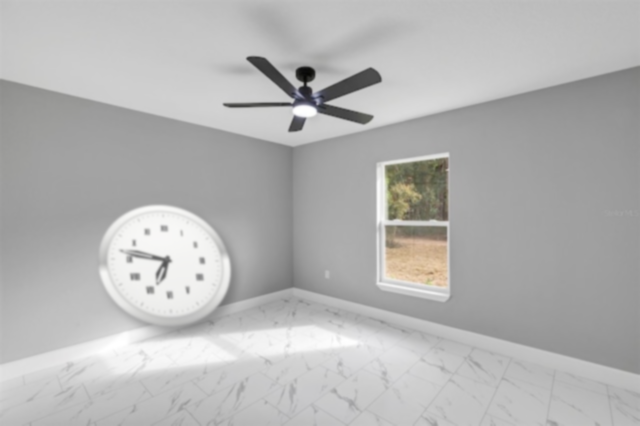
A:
6:47
